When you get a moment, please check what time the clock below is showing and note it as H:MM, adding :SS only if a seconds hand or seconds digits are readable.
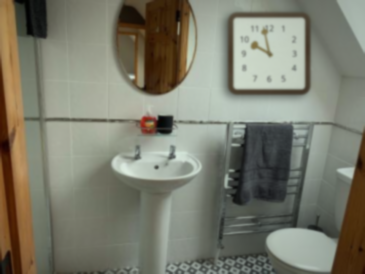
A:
9:58
